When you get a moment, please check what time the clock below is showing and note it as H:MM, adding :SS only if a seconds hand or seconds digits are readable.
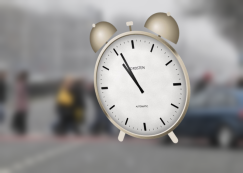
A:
10:56
